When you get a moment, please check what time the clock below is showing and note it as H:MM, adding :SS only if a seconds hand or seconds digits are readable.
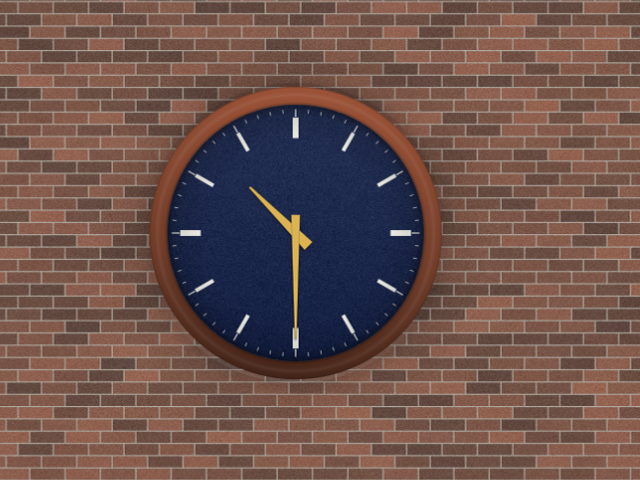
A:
10:30
